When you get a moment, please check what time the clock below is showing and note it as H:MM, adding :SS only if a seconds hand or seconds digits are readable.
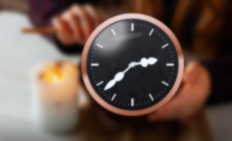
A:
2:38
